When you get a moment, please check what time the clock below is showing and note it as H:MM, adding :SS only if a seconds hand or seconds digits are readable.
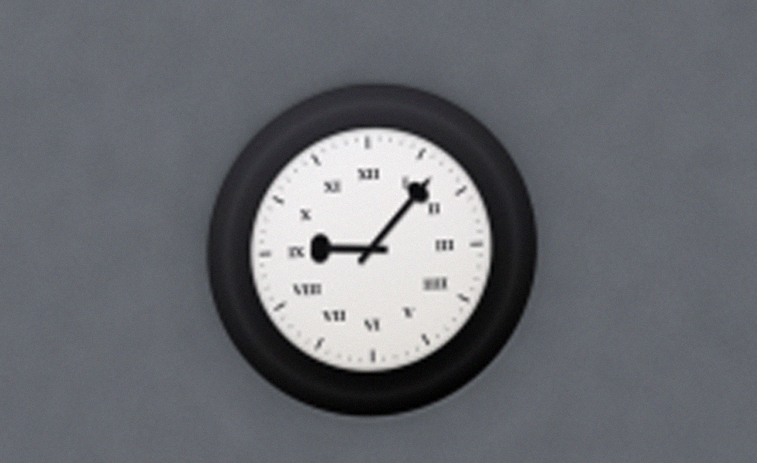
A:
9:07
